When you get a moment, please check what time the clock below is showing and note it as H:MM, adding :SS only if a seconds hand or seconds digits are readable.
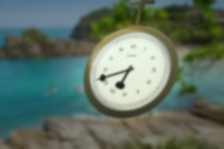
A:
6:42
